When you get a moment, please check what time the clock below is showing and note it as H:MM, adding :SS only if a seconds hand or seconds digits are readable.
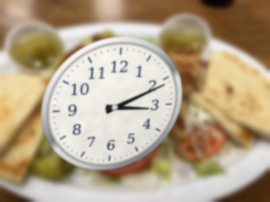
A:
3:11
